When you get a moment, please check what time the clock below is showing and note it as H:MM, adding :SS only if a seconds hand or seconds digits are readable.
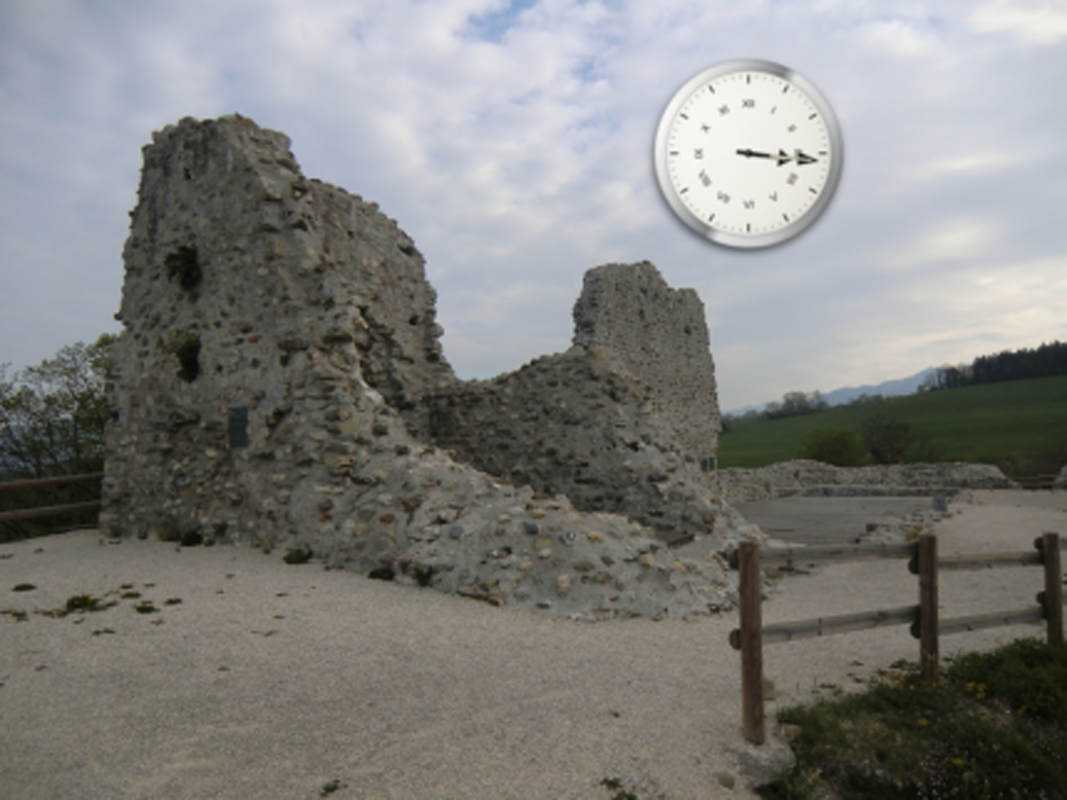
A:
3:16
